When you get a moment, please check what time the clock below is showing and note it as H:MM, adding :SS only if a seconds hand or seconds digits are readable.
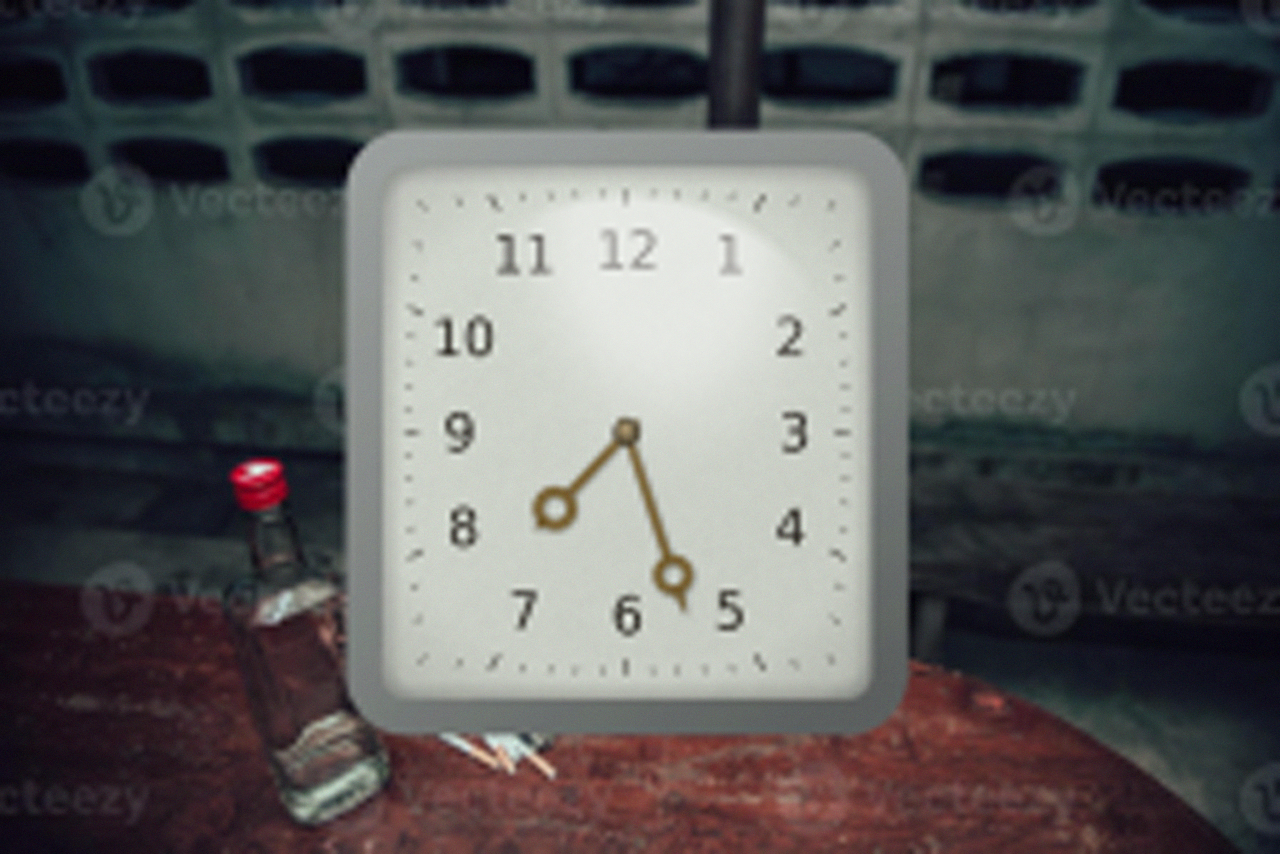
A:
7:27
